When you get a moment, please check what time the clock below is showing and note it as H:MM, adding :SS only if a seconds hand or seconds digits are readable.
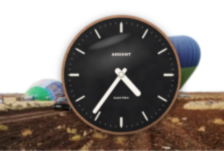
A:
4:36
